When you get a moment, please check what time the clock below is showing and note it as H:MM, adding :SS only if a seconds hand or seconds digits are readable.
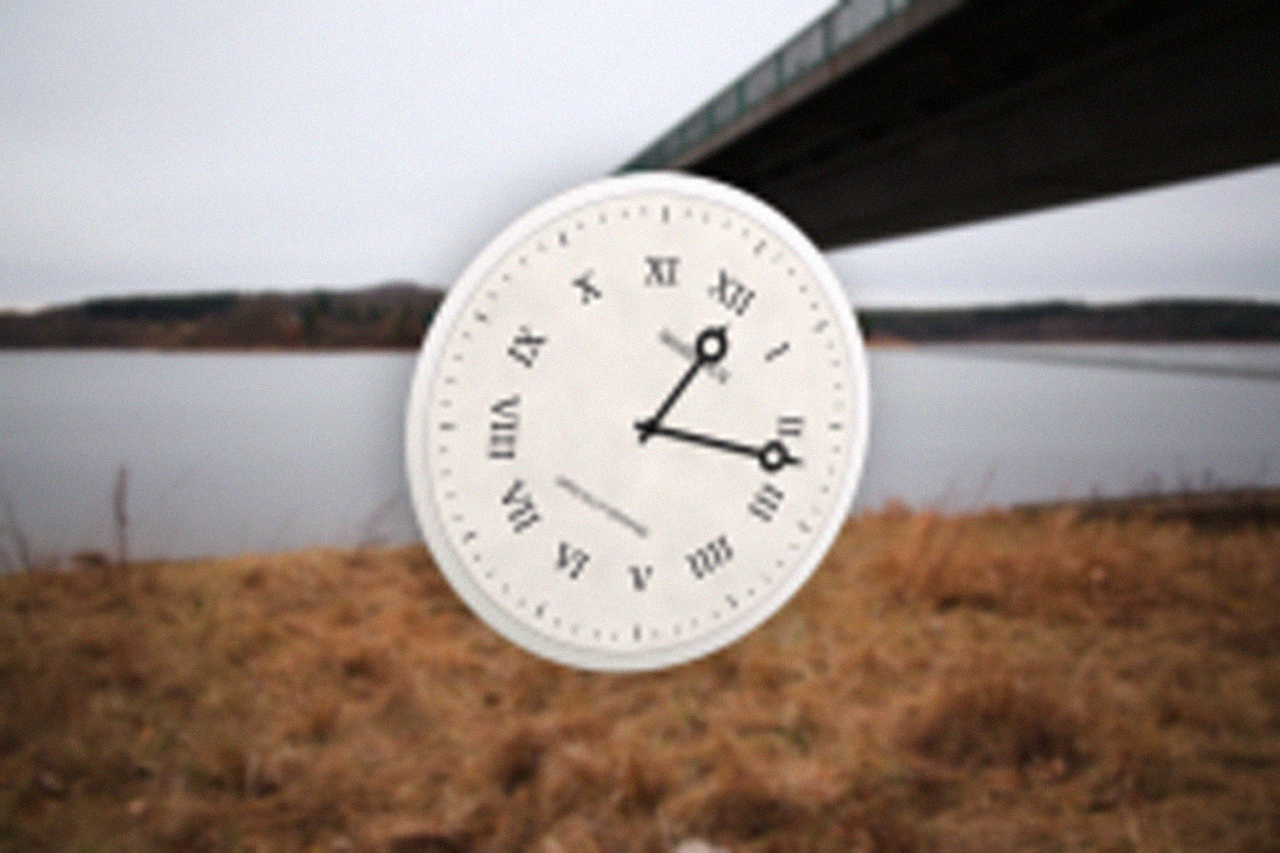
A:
12:12
